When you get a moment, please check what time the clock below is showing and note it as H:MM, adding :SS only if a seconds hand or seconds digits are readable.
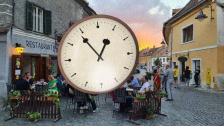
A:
12:54
